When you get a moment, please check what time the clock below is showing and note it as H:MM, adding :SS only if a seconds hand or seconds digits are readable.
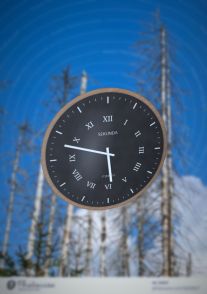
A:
5:48
